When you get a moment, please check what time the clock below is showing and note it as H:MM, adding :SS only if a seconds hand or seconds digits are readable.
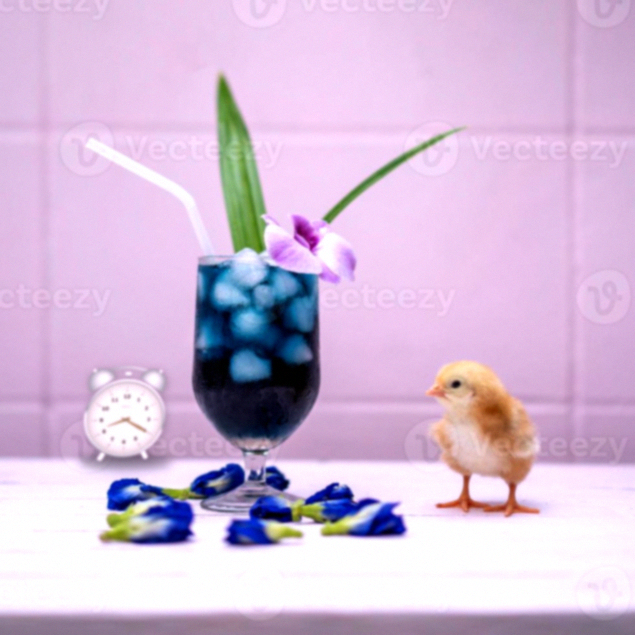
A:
8:20
